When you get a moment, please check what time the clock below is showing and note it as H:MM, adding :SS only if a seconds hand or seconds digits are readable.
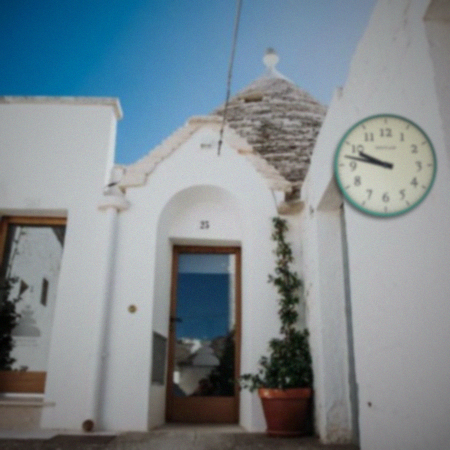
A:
9:47
